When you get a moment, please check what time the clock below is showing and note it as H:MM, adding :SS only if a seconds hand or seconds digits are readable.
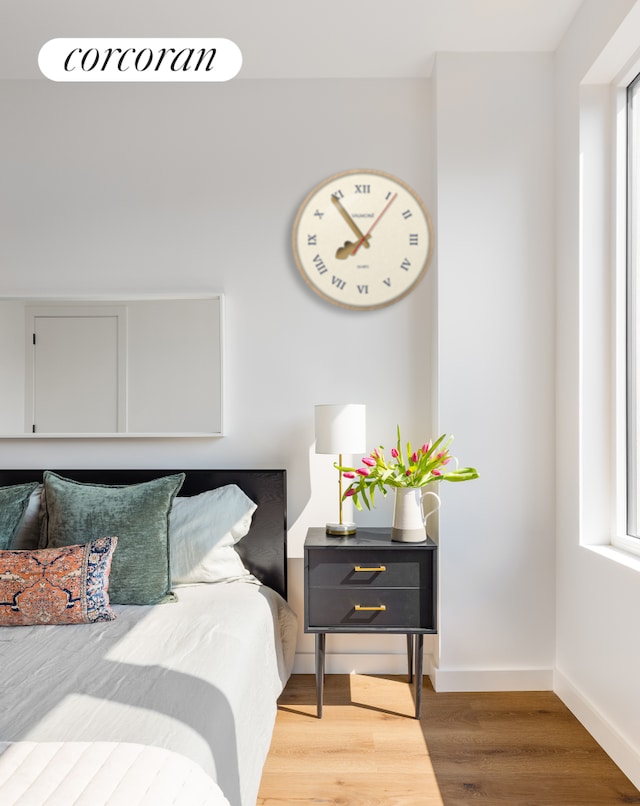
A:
7:54:06
